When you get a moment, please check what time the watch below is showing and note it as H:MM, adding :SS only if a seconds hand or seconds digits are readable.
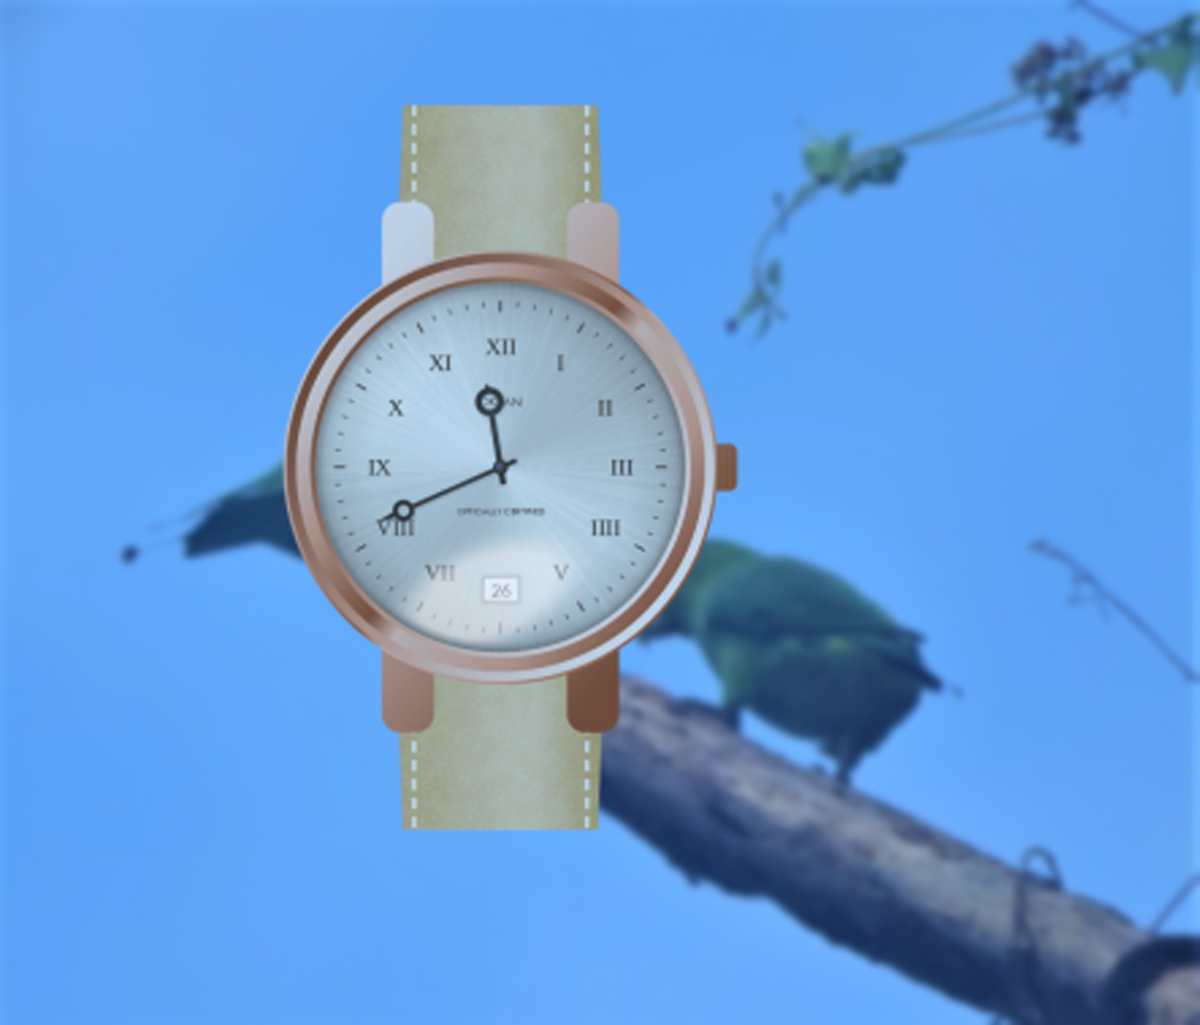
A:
11:41
